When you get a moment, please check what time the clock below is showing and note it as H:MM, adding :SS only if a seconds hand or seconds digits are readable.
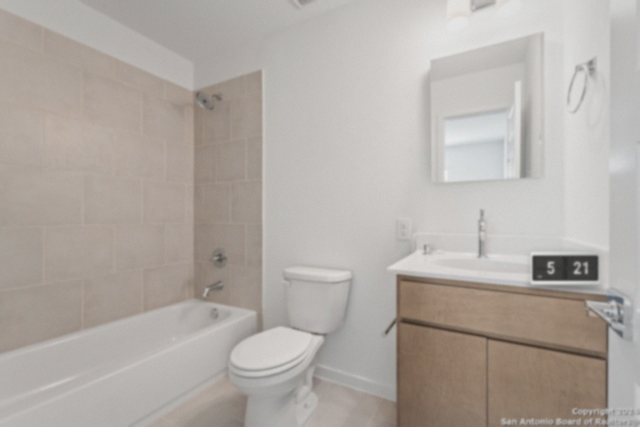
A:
5:21
